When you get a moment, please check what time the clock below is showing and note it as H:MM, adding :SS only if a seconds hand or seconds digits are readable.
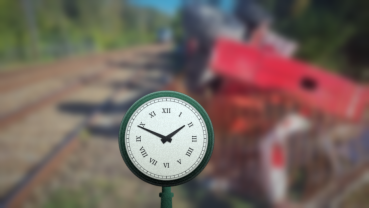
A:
1:49
